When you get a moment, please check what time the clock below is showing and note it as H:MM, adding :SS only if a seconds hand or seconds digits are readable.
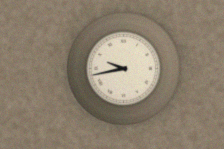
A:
9:43
